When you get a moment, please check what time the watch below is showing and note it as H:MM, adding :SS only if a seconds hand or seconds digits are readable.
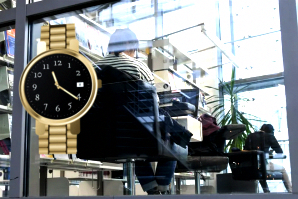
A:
11:21
